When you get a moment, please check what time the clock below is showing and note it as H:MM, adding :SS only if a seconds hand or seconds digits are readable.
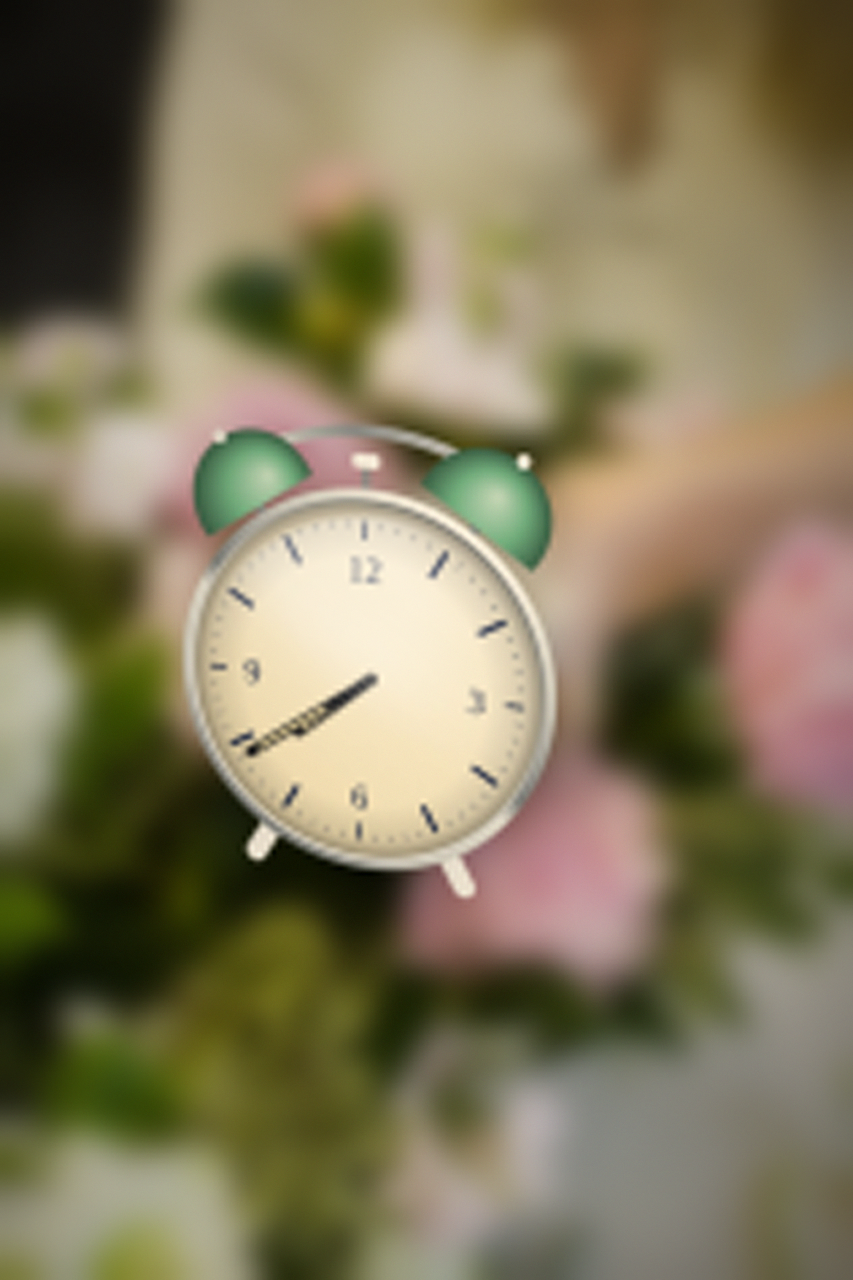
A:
7:39
